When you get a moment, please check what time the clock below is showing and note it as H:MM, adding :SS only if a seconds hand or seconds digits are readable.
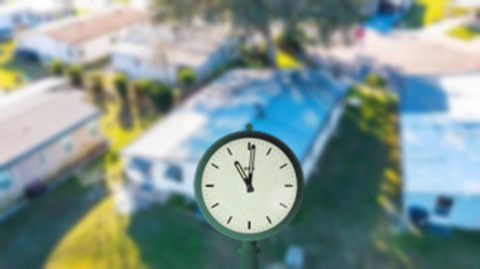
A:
11:01
